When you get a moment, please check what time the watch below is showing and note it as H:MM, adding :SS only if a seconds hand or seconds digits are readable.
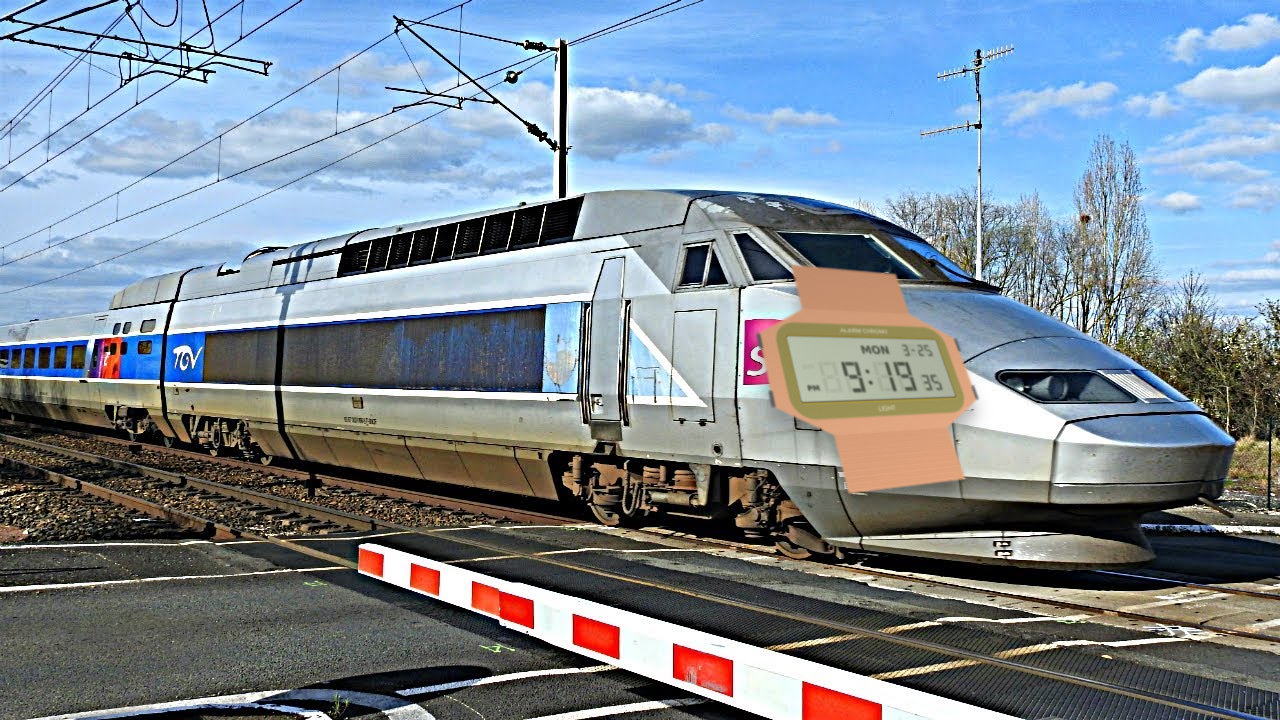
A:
9:19:35
